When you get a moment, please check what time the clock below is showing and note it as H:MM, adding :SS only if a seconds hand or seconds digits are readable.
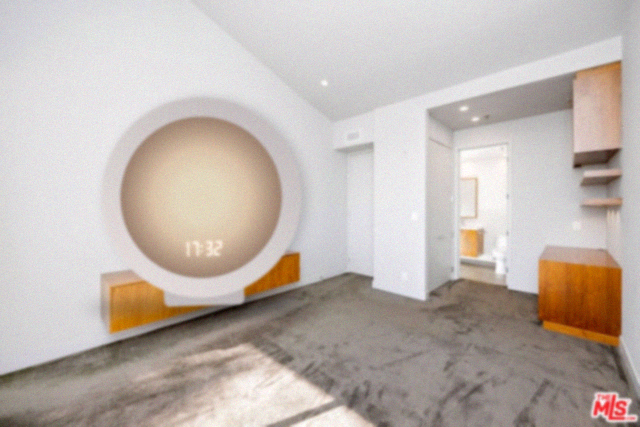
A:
17:32
